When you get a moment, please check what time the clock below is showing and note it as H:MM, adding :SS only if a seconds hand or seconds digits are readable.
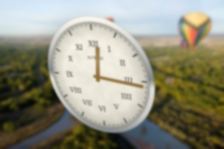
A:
12:16
